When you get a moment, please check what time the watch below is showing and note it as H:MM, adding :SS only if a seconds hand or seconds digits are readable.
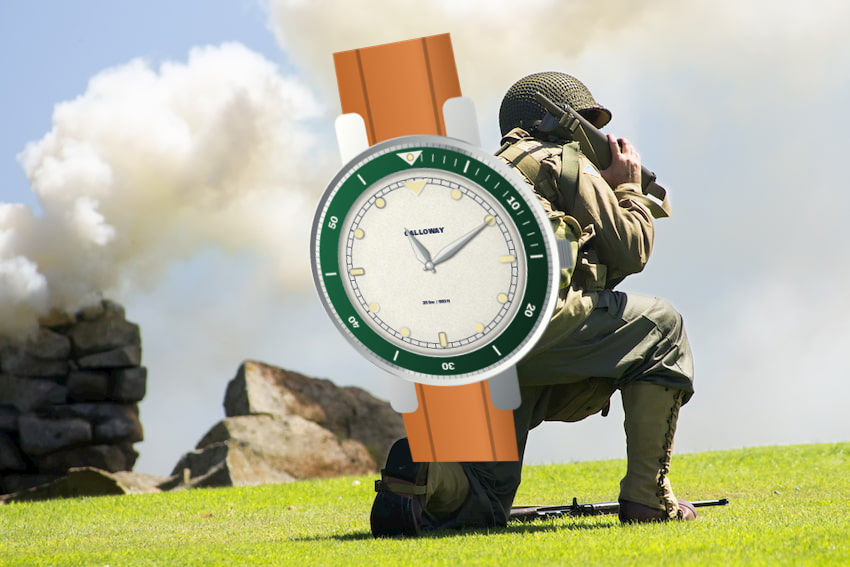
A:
11:10
